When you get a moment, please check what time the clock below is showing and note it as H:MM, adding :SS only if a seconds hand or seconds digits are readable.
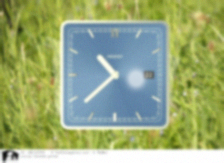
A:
10:38
